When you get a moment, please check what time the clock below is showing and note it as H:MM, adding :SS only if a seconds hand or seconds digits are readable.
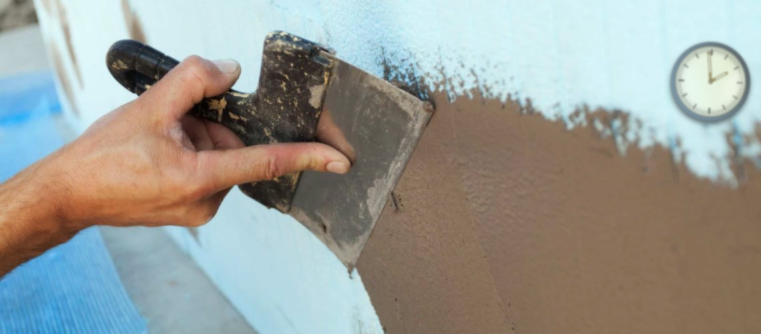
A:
1:59
